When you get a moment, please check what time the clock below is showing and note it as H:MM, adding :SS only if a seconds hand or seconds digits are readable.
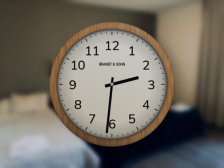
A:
2:31
